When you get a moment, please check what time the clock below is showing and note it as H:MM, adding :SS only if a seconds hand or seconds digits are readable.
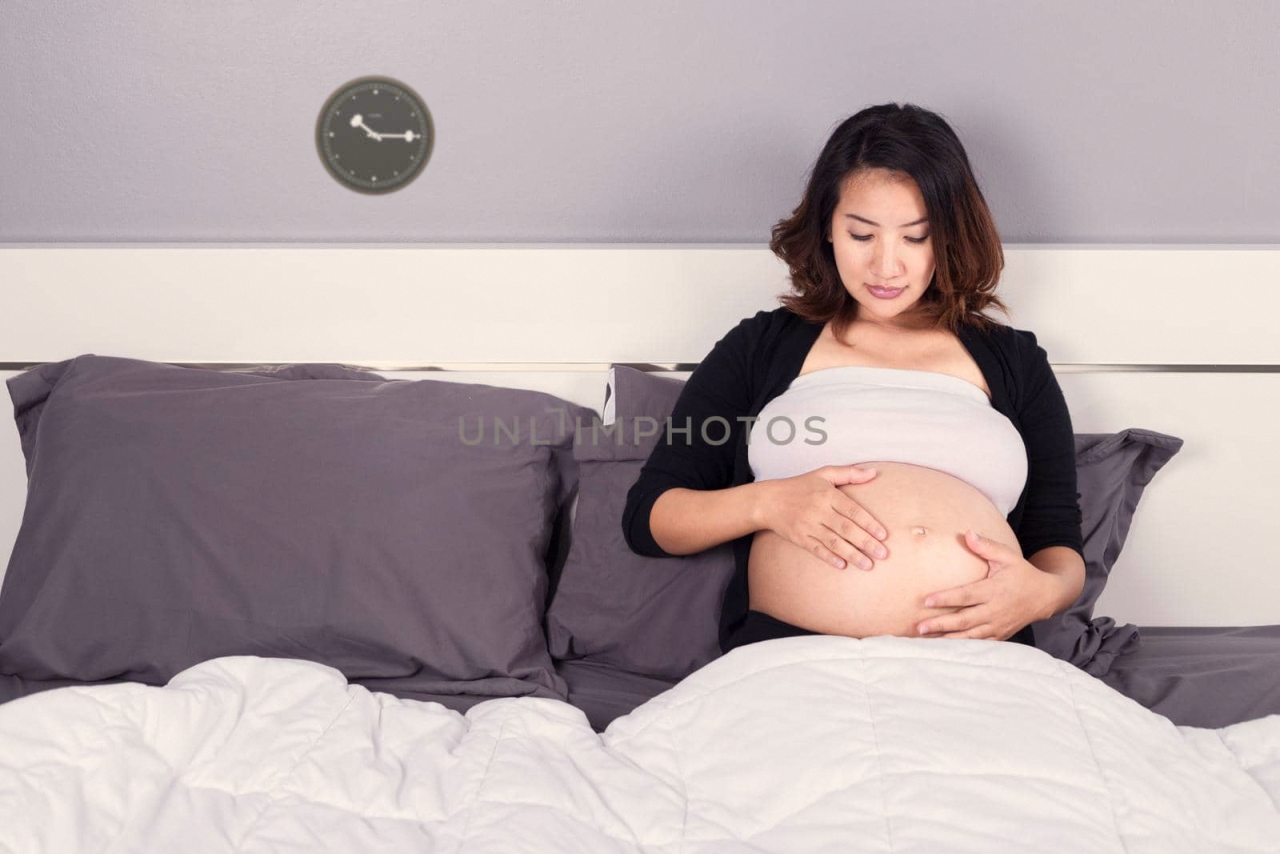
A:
10:15
